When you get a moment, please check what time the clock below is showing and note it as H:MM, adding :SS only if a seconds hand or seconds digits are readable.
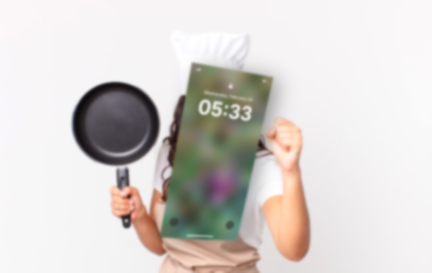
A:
5:33
